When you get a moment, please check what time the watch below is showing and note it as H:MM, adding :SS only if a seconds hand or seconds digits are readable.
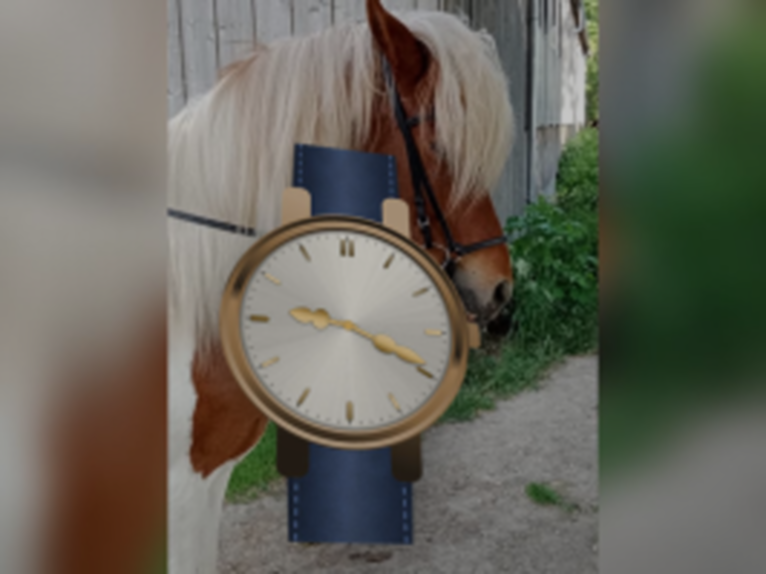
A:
9:19
